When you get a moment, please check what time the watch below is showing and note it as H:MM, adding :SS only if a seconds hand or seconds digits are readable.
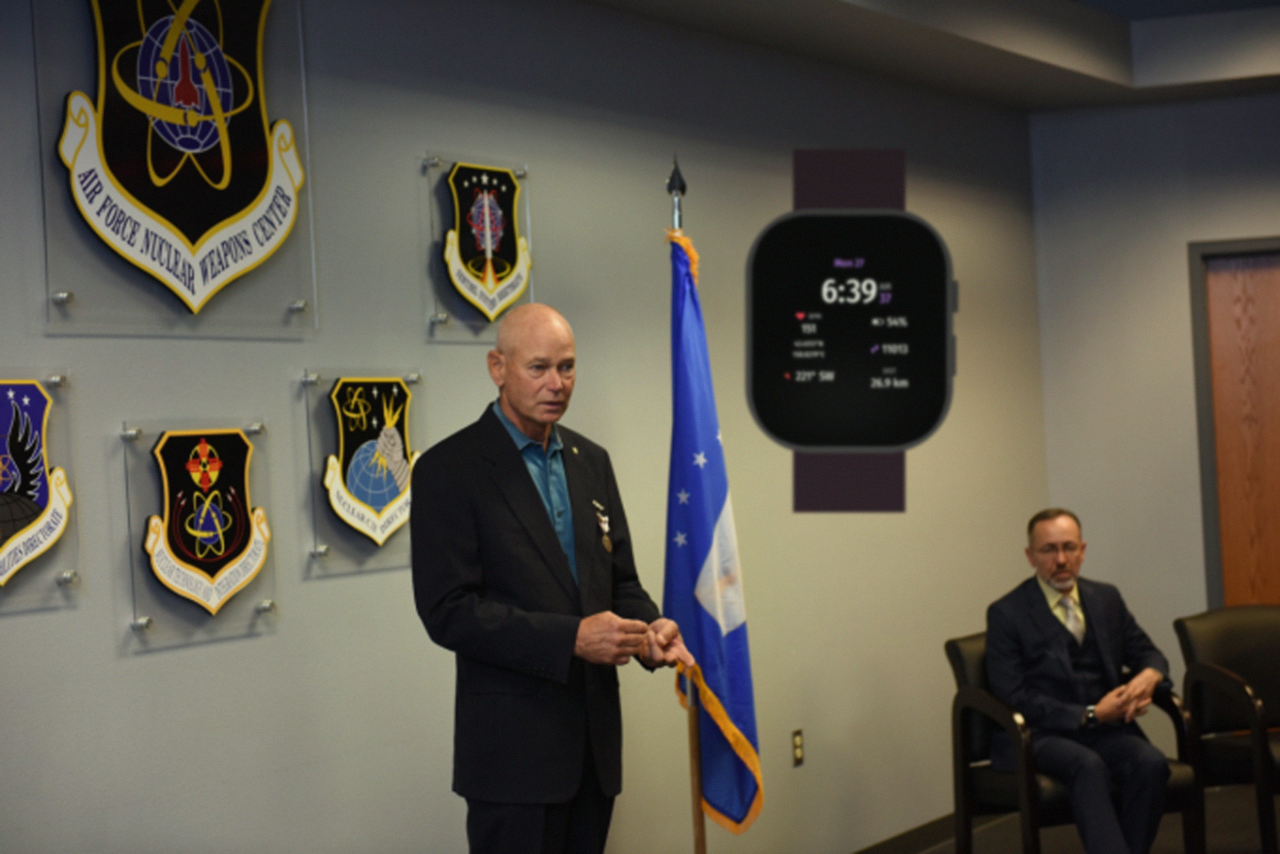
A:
6:39
